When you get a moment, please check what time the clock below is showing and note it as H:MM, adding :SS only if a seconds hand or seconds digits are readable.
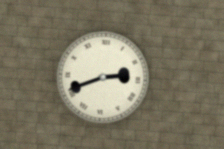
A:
2:41
